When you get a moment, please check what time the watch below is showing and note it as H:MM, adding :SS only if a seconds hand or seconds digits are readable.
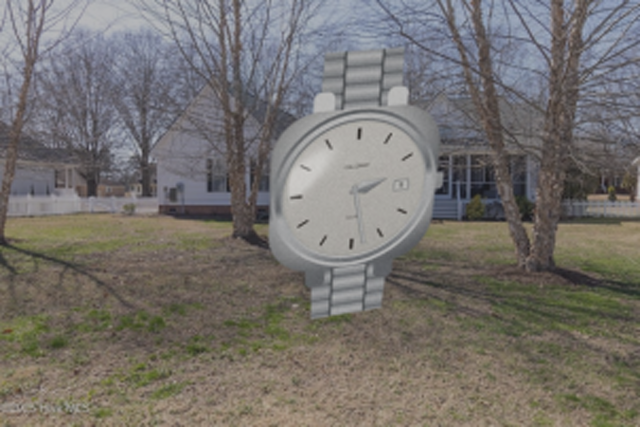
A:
2:28
